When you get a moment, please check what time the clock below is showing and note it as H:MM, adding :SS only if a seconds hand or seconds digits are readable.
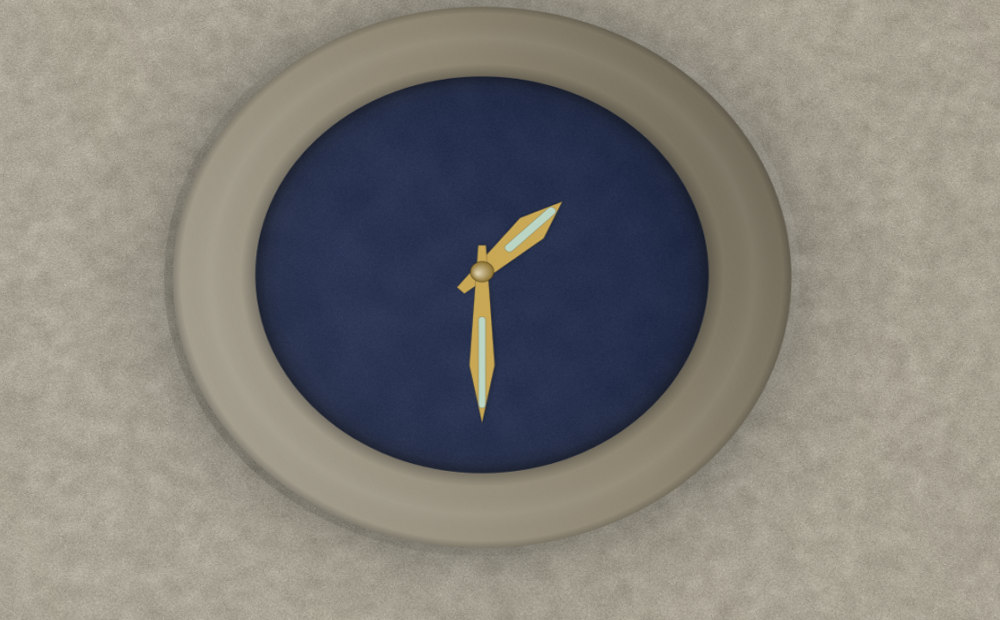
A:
1:30
